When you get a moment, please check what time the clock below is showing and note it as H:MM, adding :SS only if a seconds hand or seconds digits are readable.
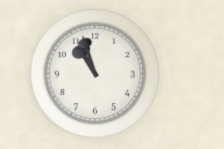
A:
10:57
